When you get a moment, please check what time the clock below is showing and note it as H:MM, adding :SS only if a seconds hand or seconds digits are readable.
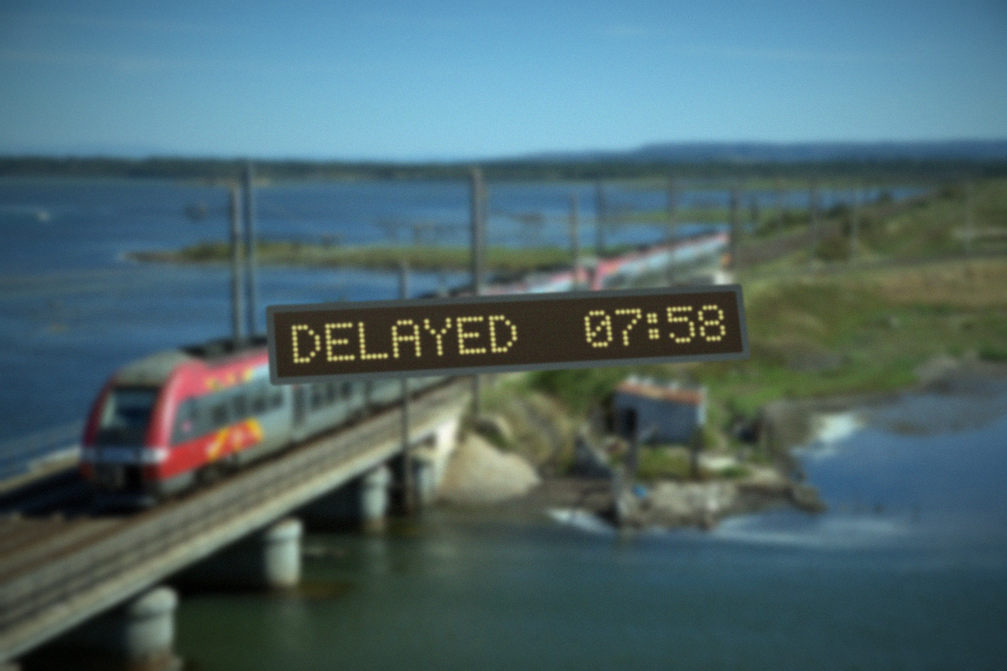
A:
7:58
